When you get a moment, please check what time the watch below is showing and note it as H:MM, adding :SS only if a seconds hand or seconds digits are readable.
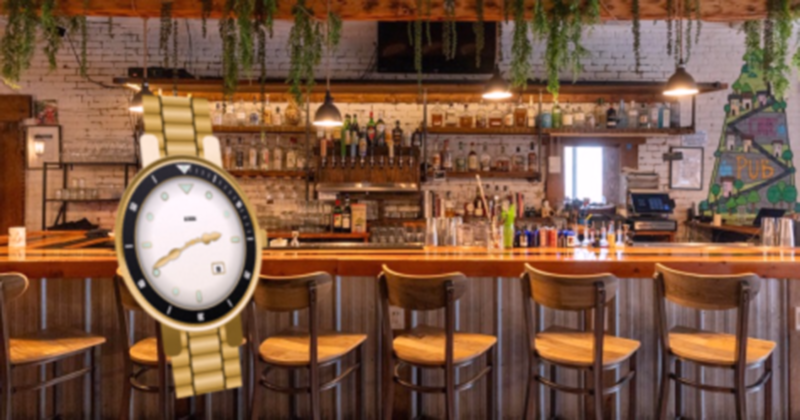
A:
2:41
